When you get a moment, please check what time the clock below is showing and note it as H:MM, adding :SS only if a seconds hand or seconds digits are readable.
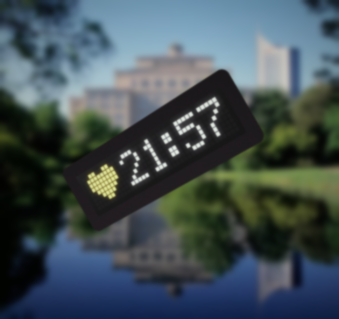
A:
21:57
